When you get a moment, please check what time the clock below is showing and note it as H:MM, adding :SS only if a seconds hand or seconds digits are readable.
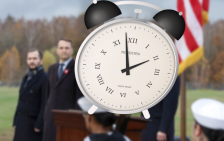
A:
1:58
